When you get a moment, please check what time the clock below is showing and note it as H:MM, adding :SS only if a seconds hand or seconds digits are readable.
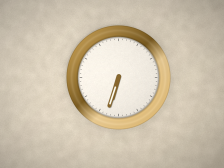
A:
6:33
